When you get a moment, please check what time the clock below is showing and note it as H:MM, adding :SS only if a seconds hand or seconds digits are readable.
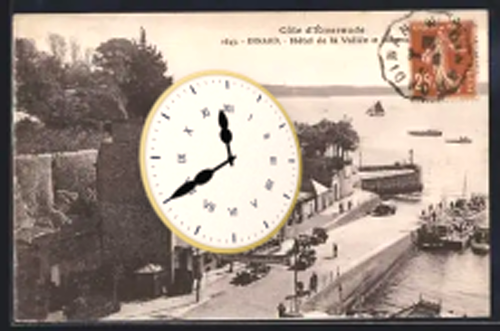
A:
11:40
